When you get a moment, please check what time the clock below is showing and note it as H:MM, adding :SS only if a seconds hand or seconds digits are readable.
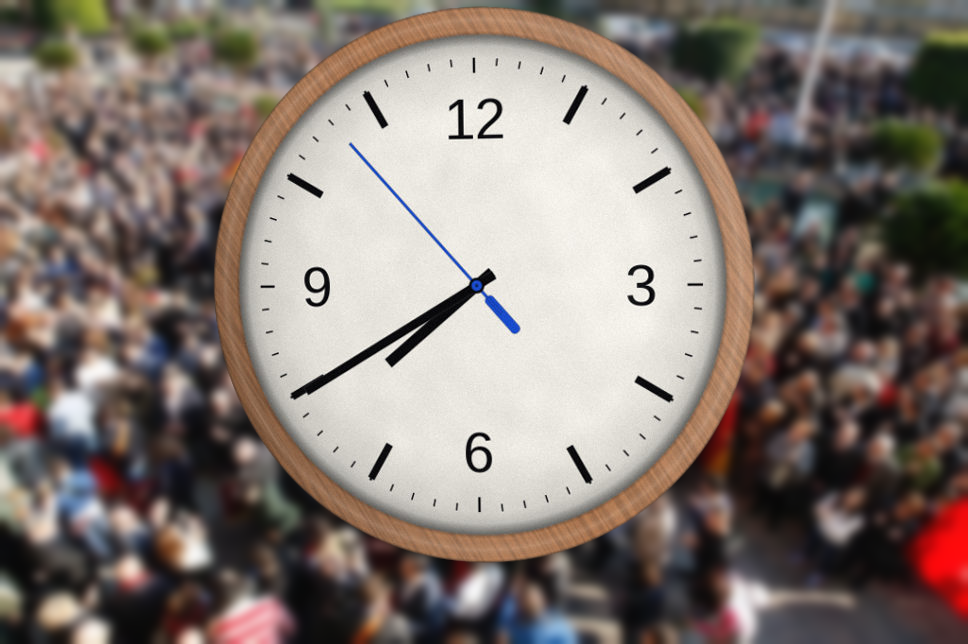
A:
7:39:53
